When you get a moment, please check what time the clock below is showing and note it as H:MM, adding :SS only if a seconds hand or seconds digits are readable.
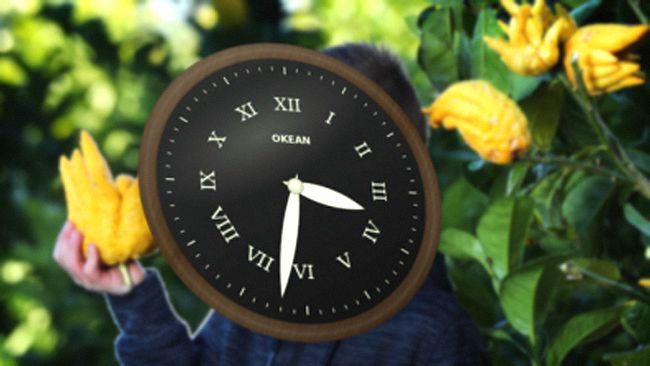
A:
3:32
